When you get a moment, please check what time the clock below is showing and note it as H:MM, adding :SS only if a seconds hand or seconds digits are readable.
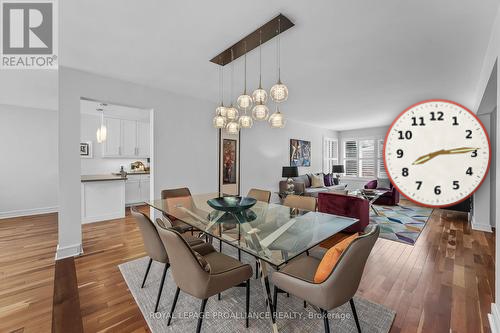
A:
8:14
